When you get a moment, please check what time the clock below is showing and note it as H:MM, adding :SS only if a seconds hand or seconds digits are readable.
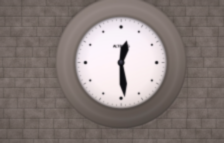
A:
12:29
